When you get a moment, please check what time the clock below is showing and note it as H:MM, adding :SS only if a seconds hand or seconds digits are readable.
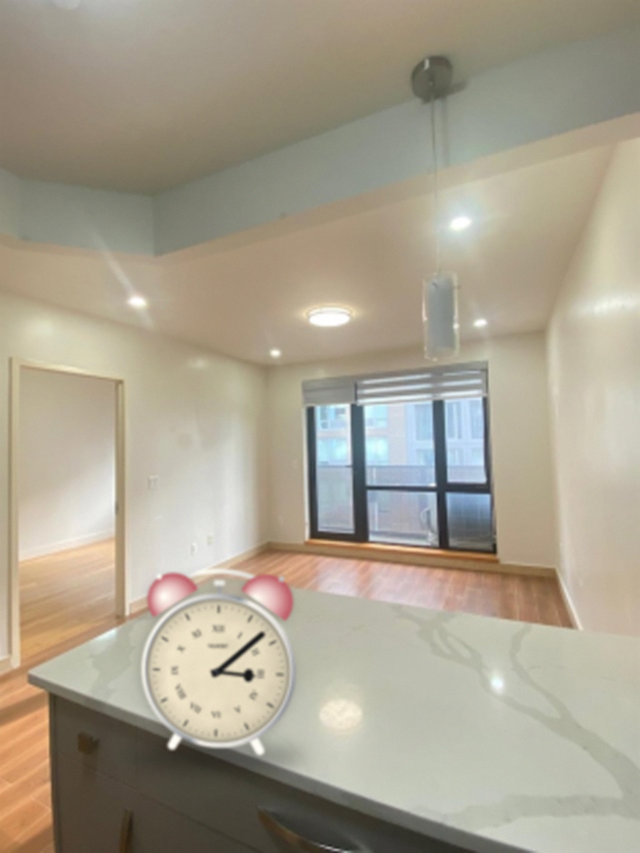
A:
3:08
